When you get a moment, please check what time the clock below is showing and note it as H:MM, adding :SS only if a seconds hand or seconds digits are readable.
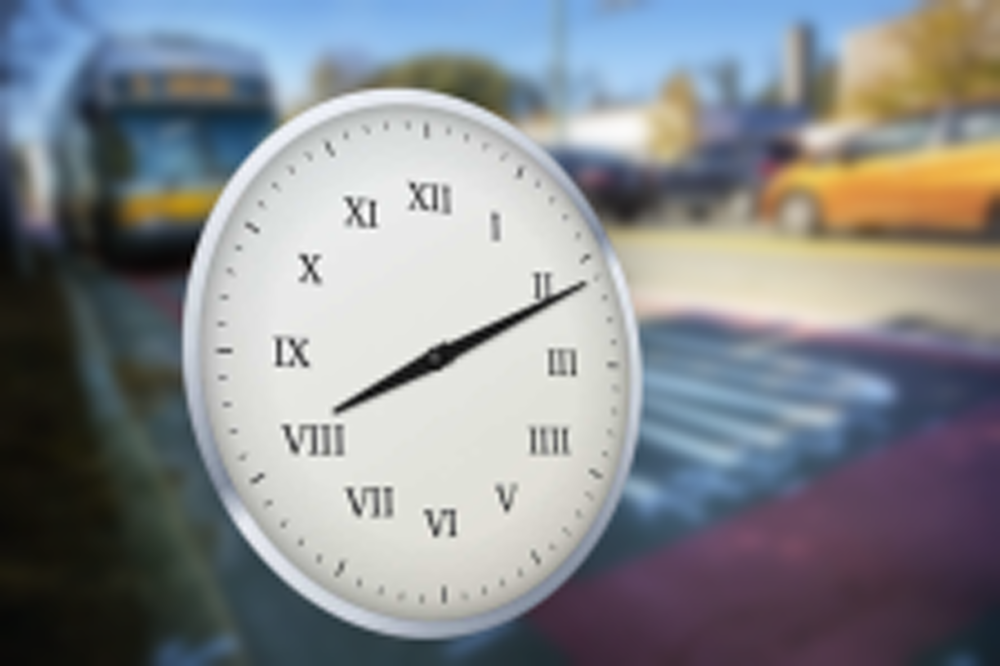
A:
8:11
